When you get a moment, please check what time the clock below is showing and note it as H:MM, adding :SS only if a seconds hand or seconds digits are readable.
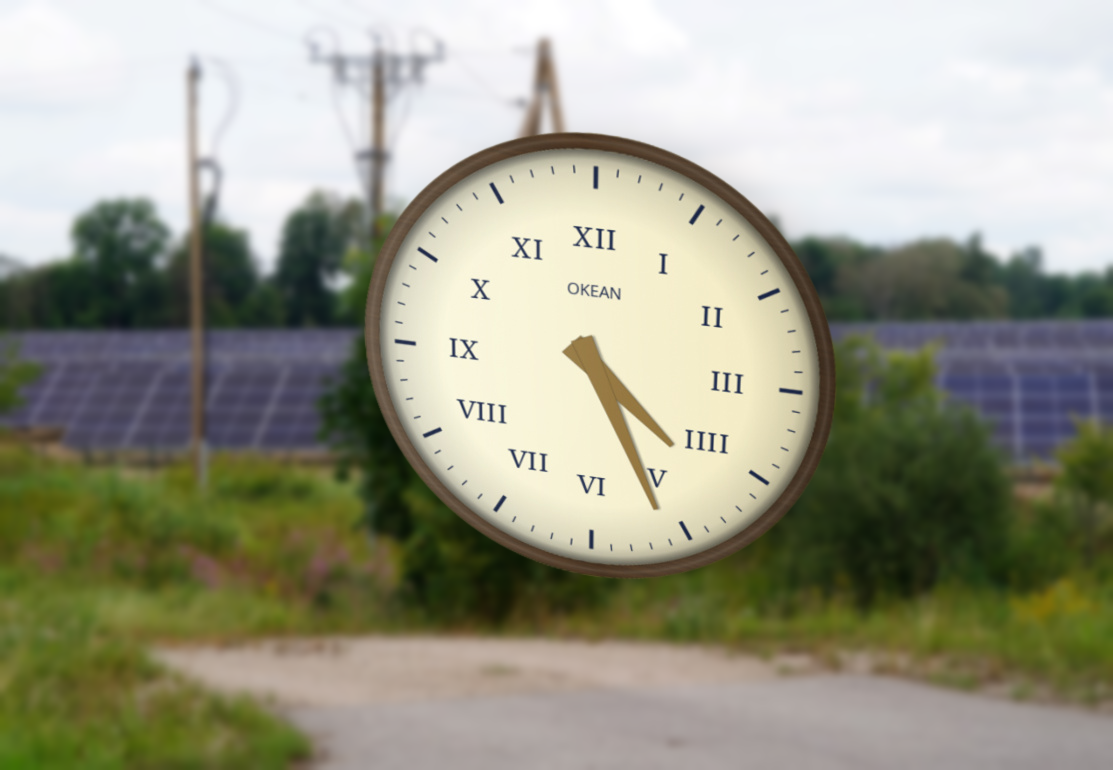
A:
4:26
